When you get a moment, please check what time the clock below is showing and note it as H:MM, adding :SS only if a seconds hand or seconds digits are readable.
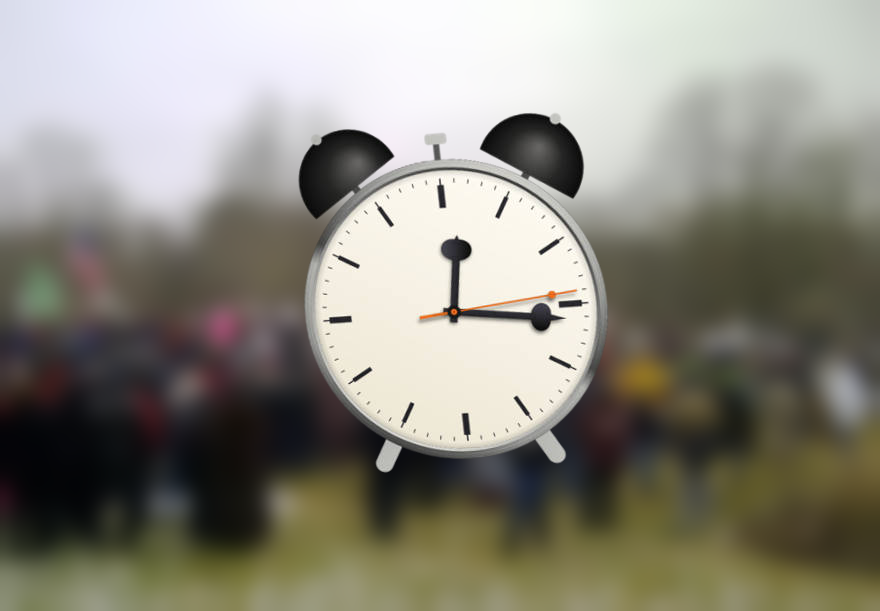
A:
12:16:14
